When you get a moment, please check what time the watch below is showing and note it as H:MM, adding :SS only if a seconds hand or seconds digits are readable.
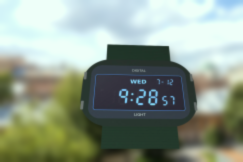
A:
9:28:57
